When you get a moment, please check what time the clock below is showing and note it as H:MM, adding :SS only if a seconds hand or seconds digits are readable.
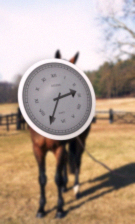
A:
2:35
